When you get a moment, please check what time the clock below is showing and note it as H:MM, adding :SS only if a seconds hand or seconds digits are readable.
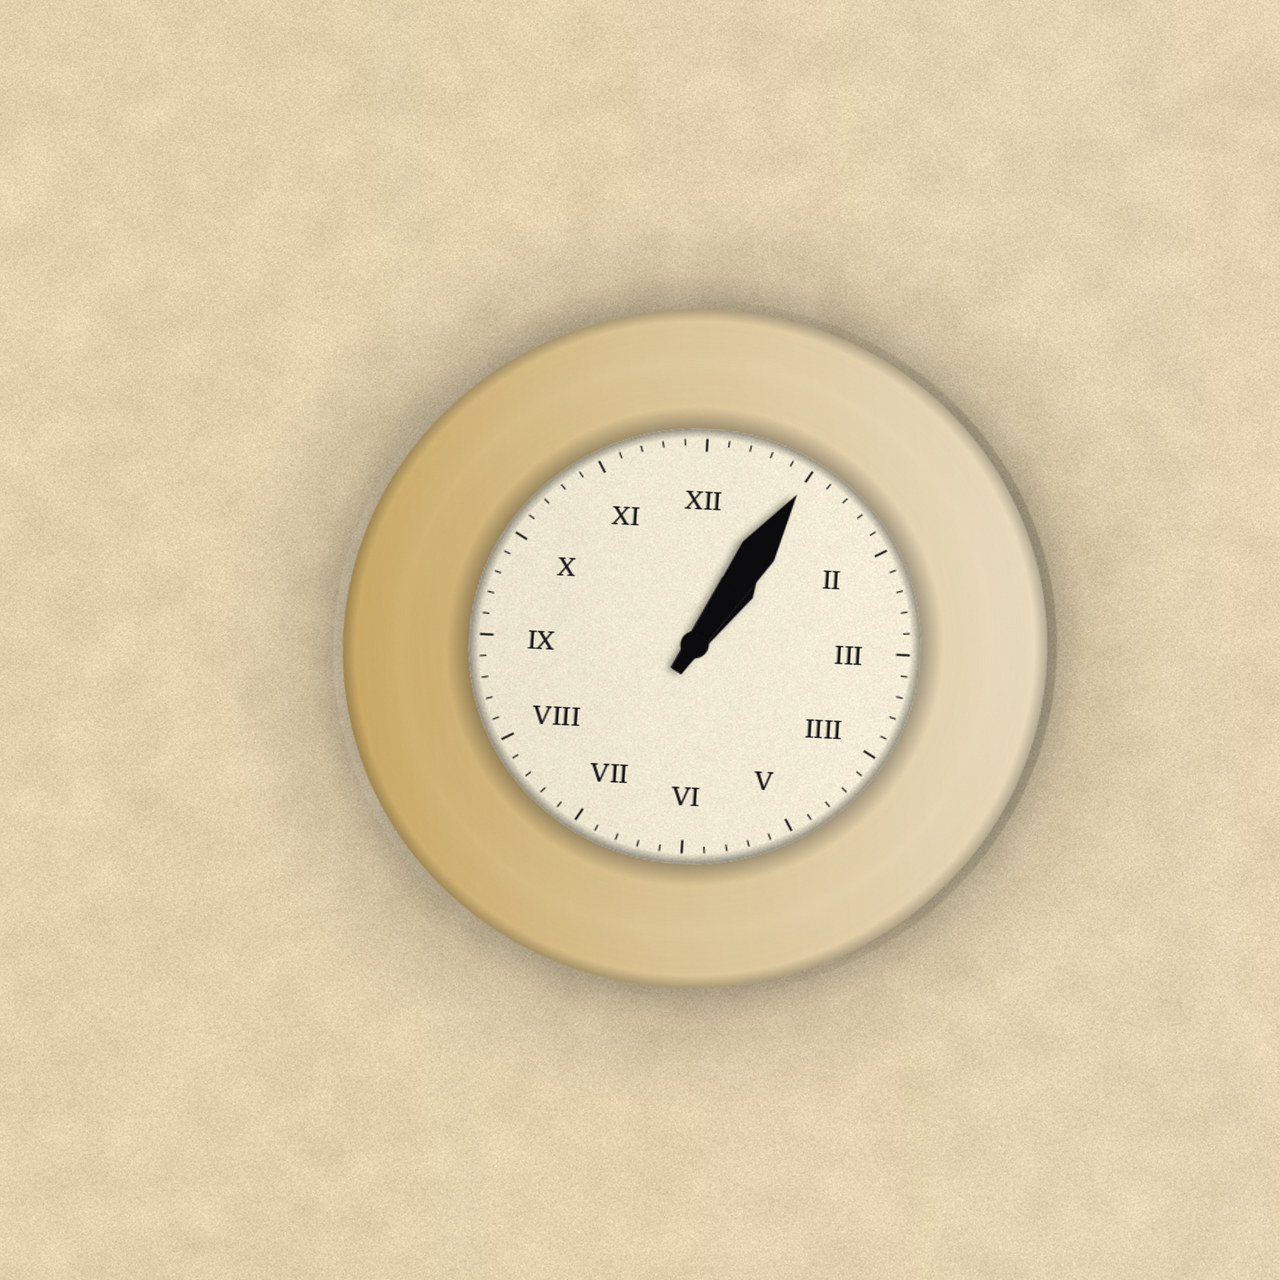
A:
1:05
